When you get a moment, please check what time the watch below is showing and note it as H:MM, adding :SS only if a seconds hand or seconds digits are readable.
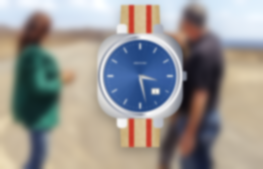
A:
3:28
